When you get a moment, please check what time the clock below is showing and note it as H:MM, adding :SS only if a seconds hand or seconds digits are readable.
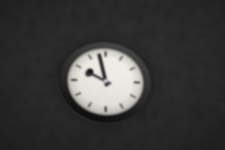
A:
9:58
